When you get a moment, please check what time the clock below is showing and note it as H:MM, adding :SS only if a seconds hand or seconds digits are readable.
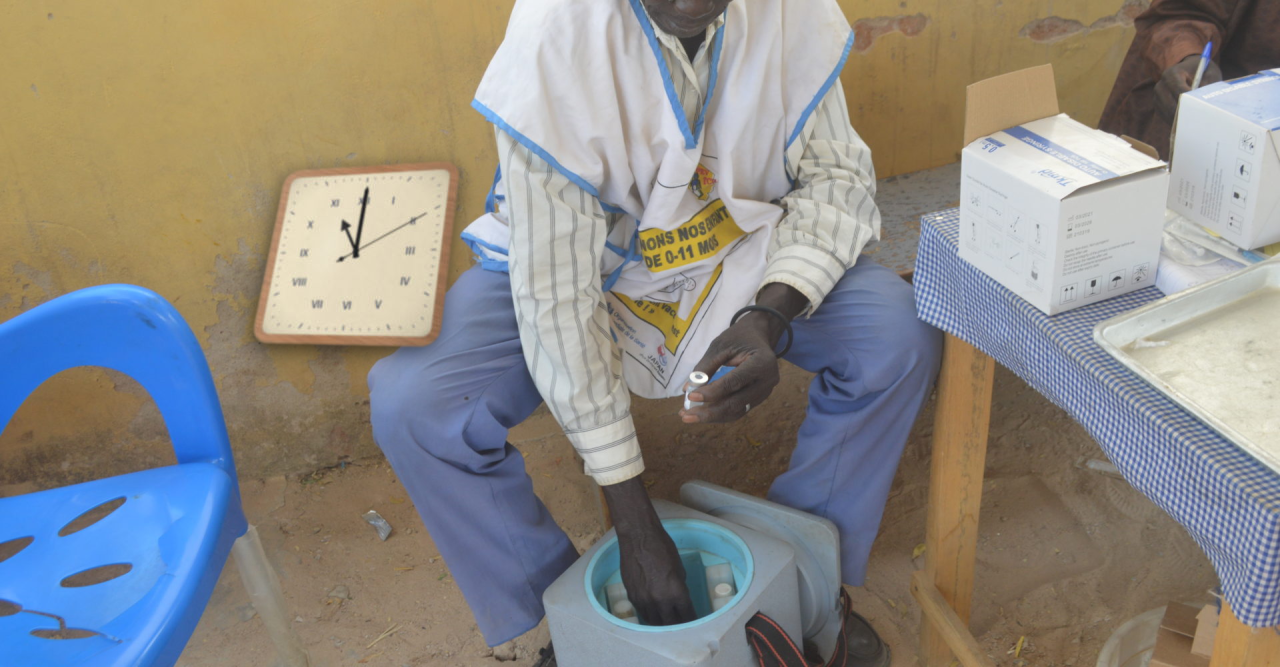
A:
11:00:10
